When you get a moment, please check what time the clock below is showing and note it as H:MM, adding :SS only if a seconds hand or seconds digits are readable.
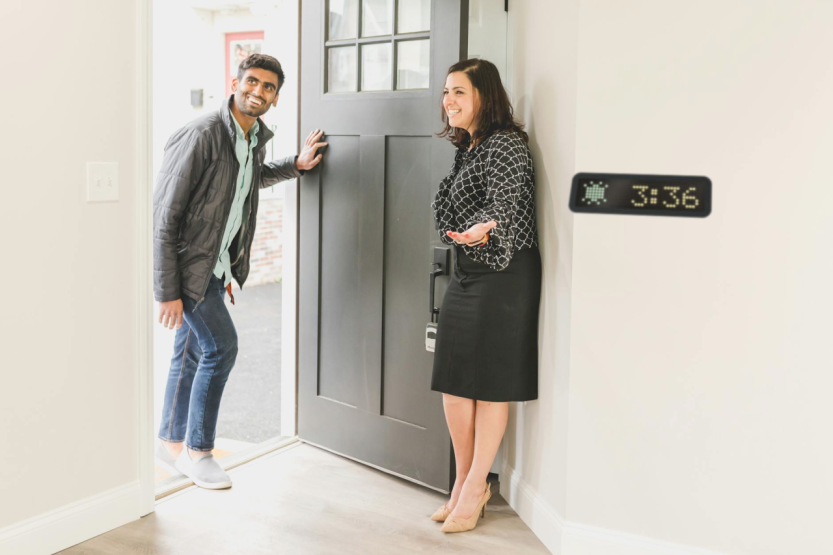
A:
3:36
